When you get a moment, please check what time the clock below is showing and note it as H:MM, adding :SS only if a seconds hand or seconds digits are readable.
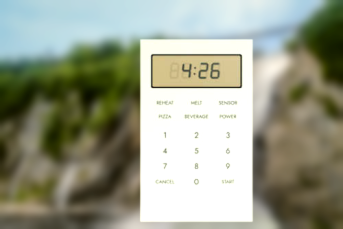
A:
4:26
